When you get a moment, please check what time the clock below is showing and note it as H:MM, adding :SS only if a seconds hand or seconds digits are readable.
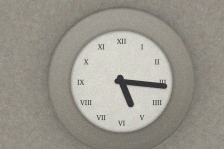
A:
5:16
